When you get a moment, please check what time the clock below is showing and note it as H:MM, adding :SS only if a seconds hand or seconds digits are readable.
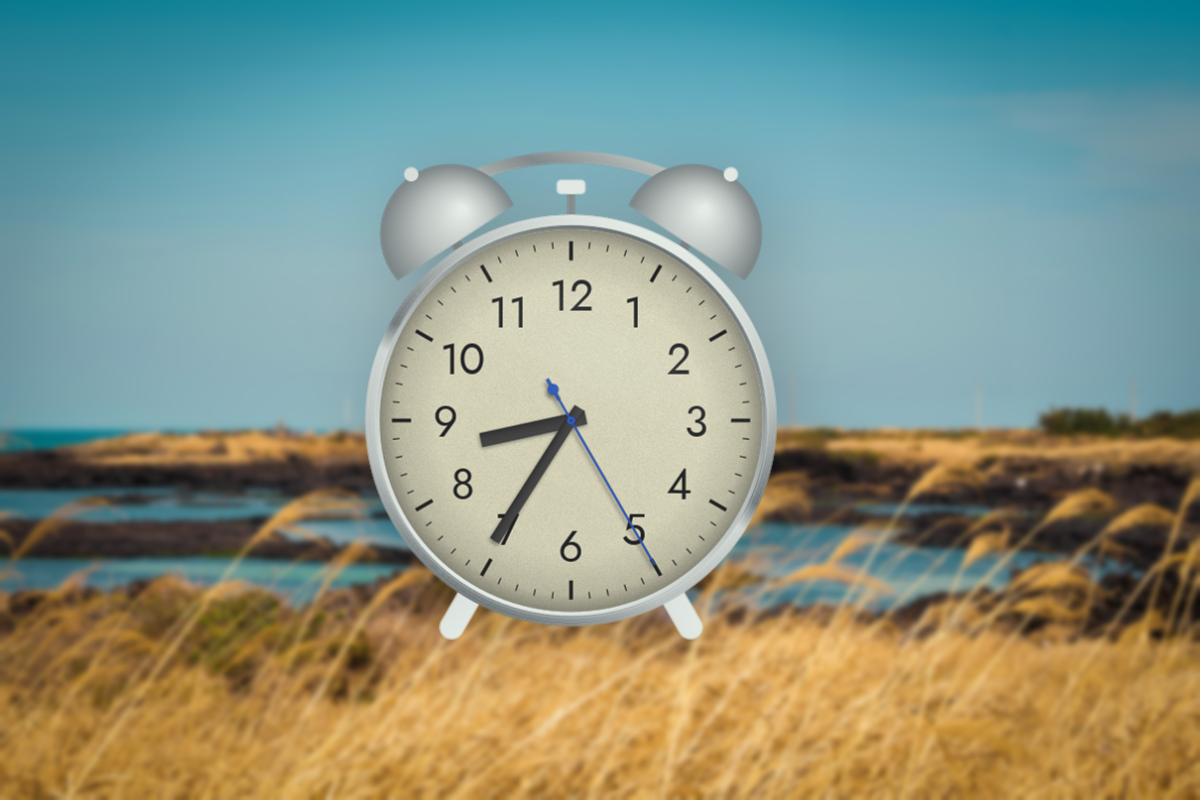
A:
8:35:25
